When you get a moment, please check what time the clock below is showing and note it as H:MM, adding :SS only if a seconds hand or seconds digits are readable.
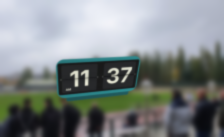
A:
11:37
